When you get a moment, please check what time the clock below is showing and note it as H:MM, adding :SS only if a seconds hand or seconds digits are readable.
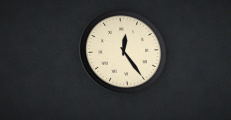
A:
12:25
